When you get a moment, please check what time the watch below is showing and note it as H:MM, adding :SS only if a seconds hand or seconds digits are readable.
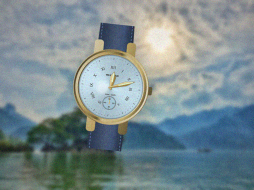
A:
12:12
